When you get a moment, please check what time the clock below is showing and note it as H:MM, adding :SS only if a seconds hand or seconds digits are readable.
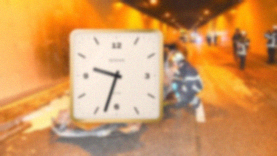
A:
9:33
